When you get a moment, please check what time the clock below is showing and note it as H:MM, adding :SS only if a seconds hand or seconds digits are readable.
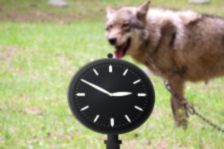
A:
2:50
